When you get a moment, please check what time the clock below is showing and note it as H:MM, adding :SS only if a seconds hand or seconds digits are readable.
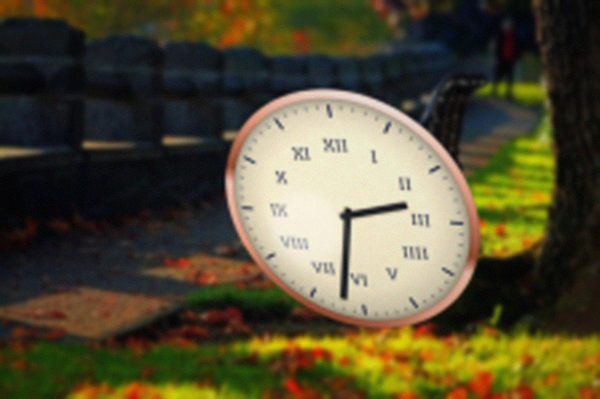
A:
2:32
